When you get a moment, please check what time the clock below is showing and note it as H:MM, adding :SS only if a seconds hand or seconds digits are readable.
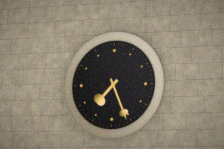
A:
7:26
